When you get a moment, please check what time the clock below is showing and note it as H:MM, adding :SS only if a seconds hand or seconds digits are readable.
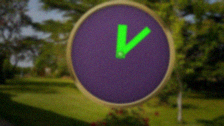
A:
12:08
